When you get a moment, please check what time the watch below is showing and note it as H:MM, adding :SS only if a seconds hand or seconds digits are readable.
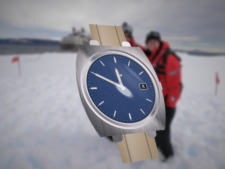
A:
11:50
